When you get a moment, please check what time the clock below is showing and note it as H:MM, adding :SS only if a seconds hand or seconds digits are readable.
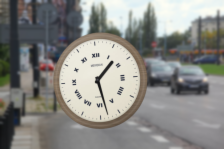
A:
1:28
